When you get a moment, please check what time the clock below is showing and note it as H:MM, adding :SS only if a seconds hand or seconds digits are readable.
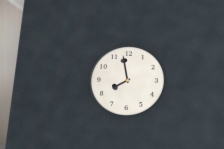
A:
7:58
